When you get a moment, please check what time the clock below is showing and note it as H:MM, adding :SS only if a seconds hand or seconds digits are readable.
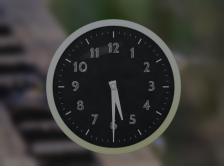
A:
5:30
